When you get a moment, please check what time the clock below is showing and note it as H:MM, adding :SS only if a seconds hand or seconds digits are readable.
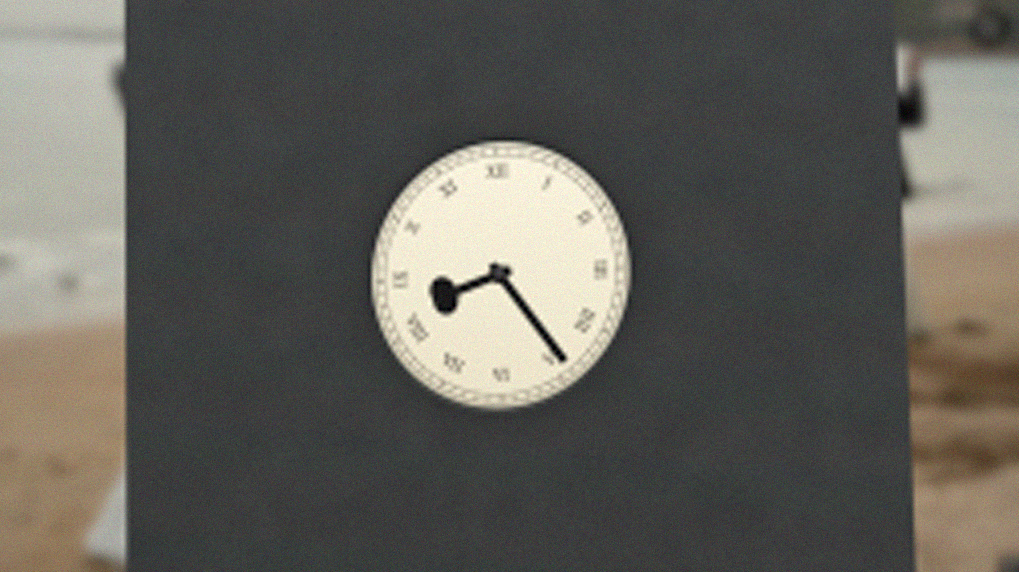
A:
8:24
